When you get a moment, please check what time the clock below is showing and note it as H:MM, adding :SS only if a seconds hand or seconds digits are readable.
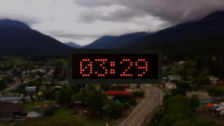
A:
3:29
